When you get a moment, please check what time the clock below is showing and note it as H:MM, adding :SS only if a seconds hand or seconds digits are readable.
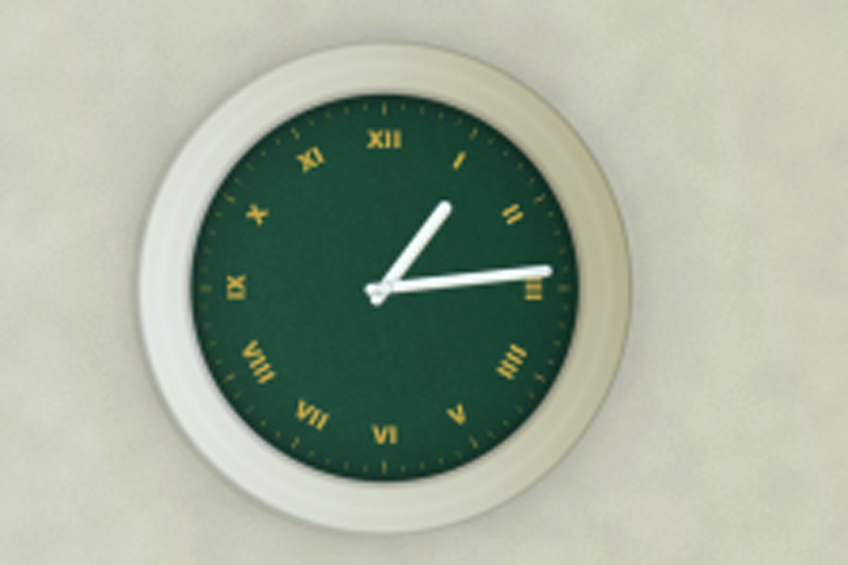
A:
1:14
